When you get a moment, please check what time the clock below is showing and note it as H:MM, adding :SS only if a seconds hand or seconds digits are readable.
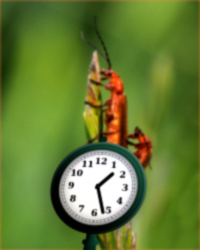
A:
1:27
